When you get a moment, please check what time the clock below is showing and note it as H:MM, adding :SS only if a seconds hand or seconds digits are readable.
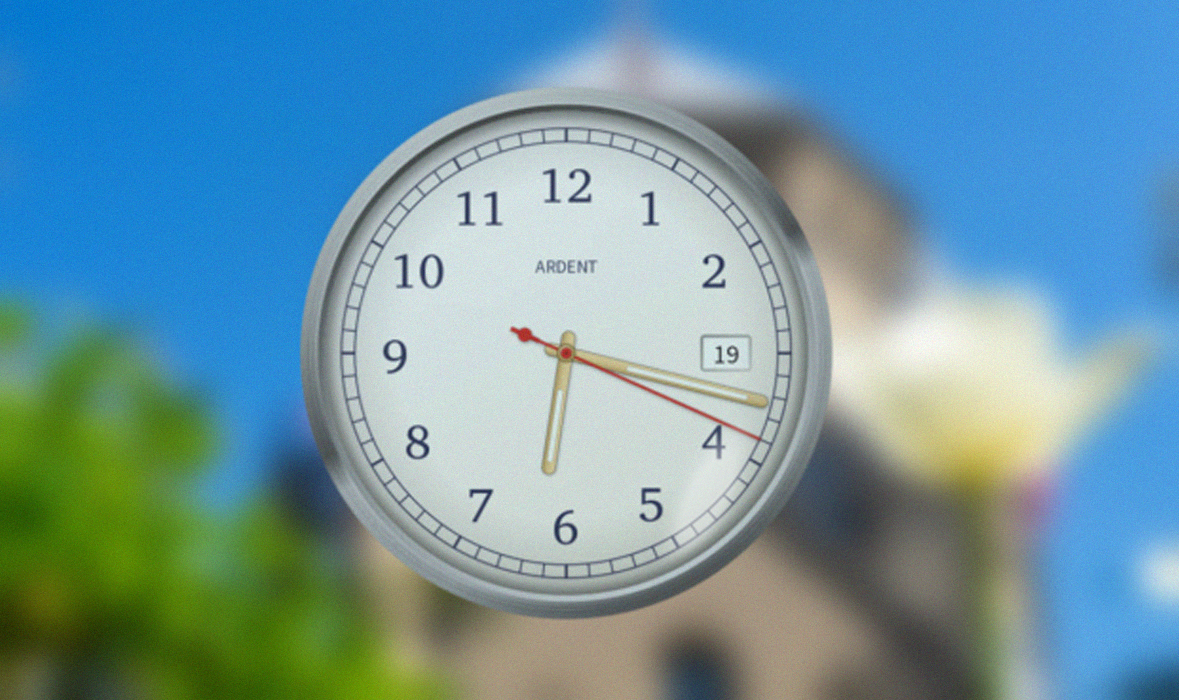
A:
6:17:19
